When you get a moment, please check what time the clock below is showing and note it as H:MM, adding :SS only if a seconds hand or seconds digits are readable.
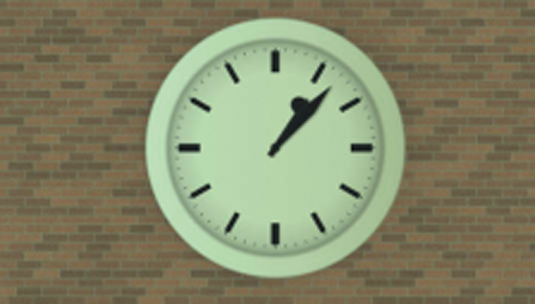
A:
1:07
